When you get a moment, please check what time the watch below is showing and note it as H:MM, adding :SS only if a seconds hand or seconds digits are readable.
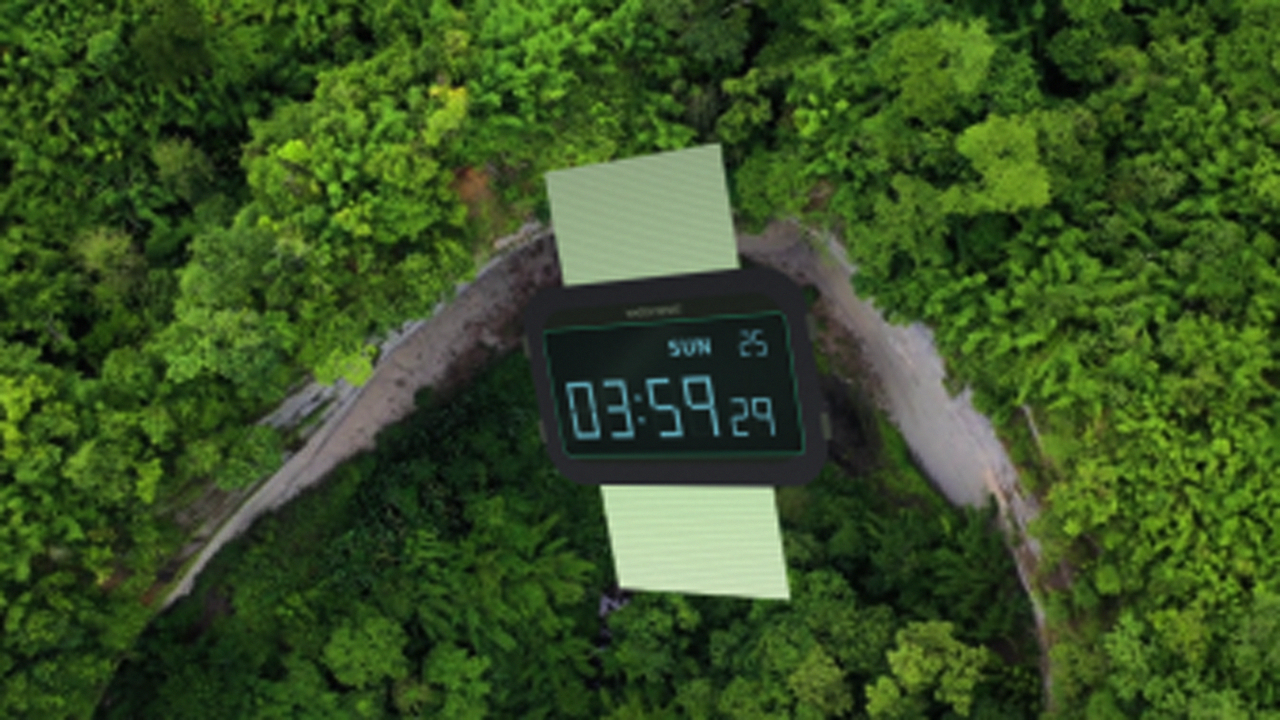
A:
3:59:29
